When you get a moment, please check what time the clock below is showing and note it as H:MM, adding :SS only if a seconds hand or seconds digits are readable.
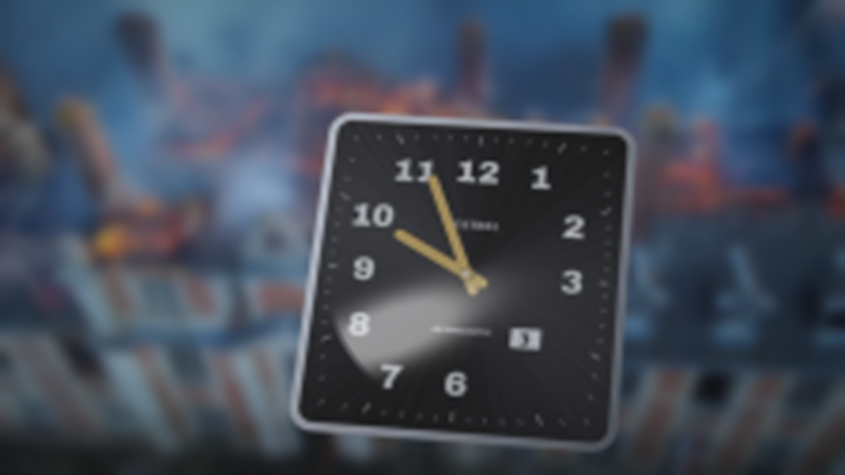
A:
9:56
